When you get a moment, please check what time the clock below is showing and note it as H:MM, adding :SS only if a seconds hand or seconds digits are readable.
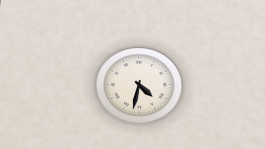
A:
4:32
